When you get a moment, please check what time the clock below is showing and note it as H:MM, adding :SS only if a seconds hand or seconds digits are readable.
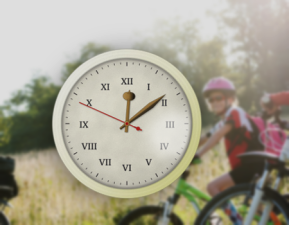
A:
12:08:49
